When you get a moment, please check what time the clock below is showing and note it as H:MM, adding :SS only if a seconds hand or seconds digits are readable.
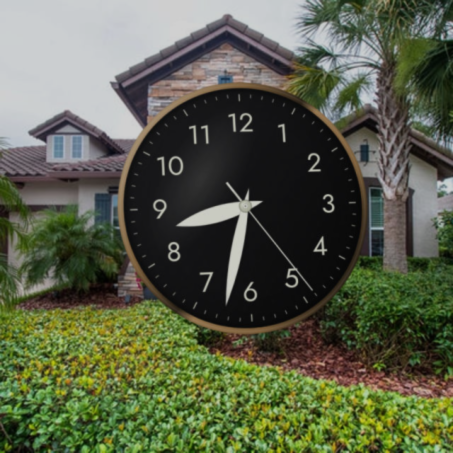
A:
8:32:24
